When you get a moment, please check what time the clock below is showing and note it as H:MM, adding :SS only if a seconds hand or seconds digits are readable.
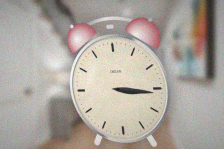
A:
3:16
